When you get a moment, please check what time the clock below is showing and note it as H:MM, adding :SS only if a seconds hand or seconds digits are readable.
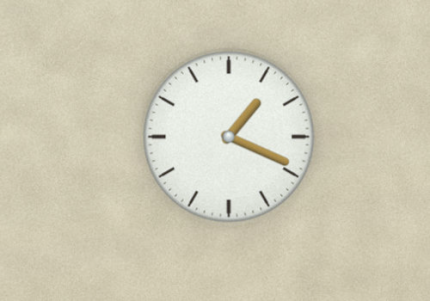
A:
1:19
